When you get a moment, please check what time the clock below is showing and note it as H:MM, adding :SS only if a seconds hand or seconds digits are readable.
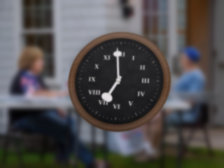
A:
6:59
